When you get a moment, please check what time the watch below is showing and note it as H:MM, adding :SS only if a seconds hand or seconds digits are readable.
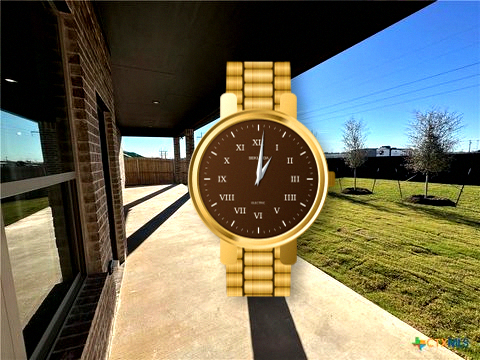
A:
1:01
